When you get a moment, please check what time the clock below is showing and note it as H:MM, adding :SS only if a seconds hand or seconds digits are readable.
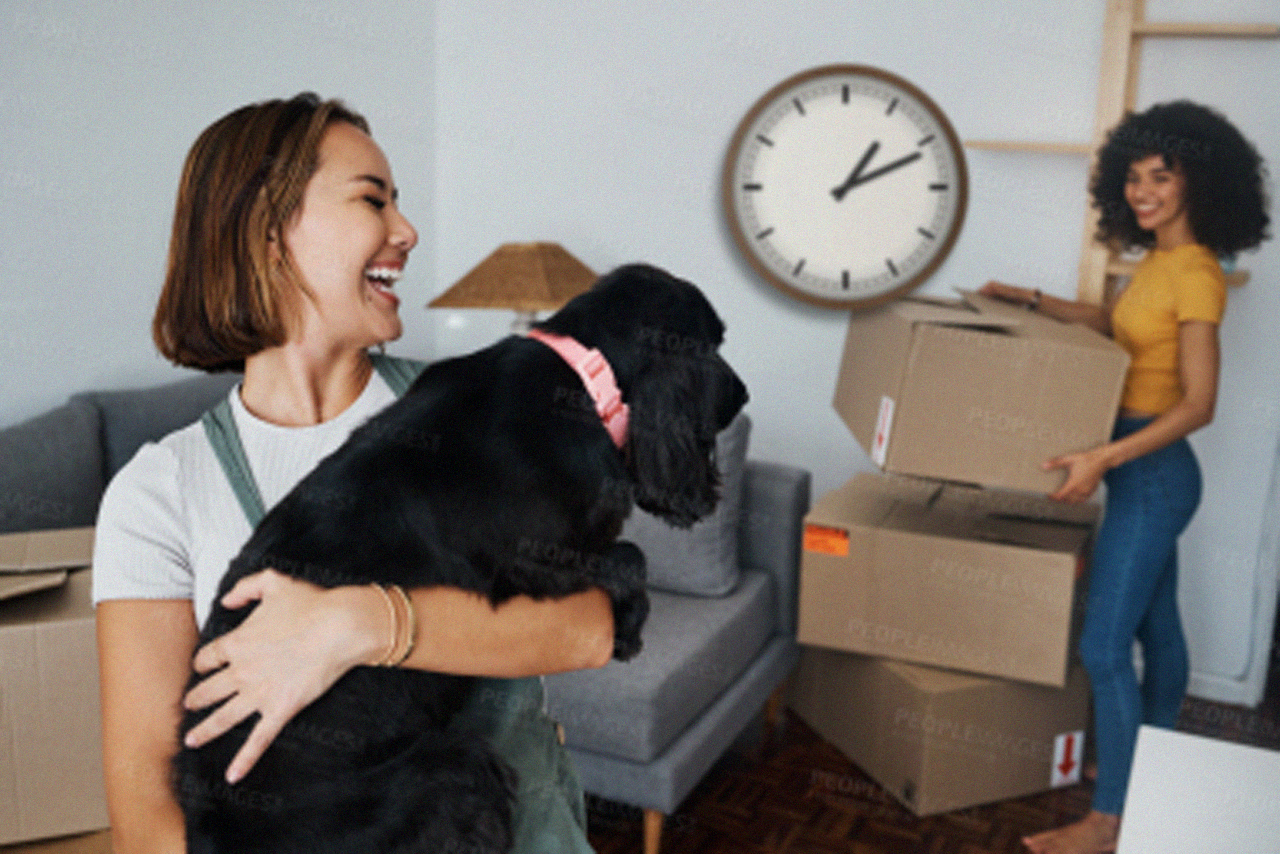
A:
1:11
